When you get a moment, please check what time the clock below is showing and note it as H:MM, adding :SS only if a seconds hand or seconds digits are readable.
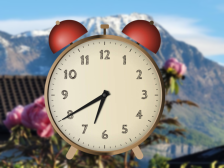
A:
6:40
